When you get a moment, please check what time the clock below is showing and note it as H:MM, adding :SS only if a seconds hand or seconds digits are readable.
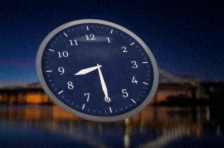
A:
8:30
